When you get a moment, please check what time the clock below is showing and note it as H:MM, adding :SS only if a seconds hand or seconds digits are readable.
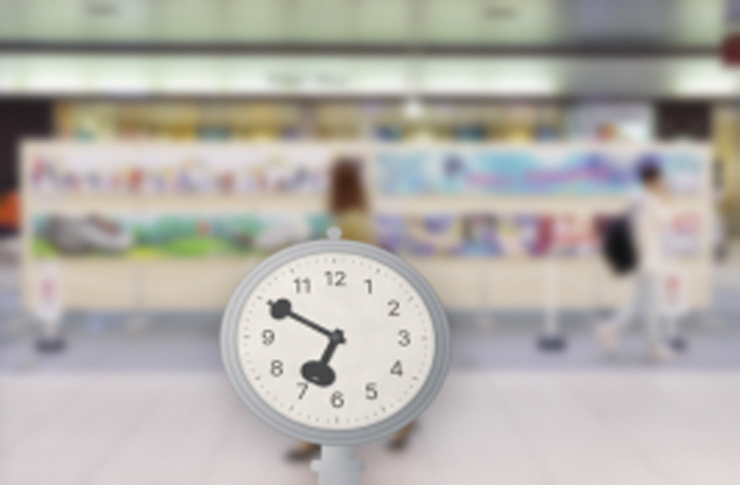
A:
6:50
